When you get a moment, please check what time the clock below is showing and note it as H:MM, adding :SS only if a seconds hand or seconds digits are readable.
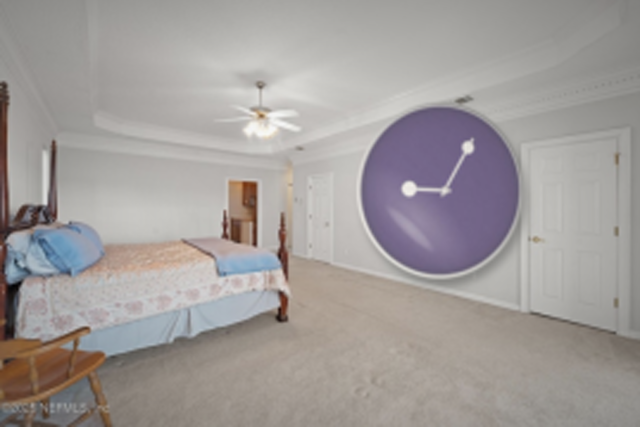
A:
9:05
